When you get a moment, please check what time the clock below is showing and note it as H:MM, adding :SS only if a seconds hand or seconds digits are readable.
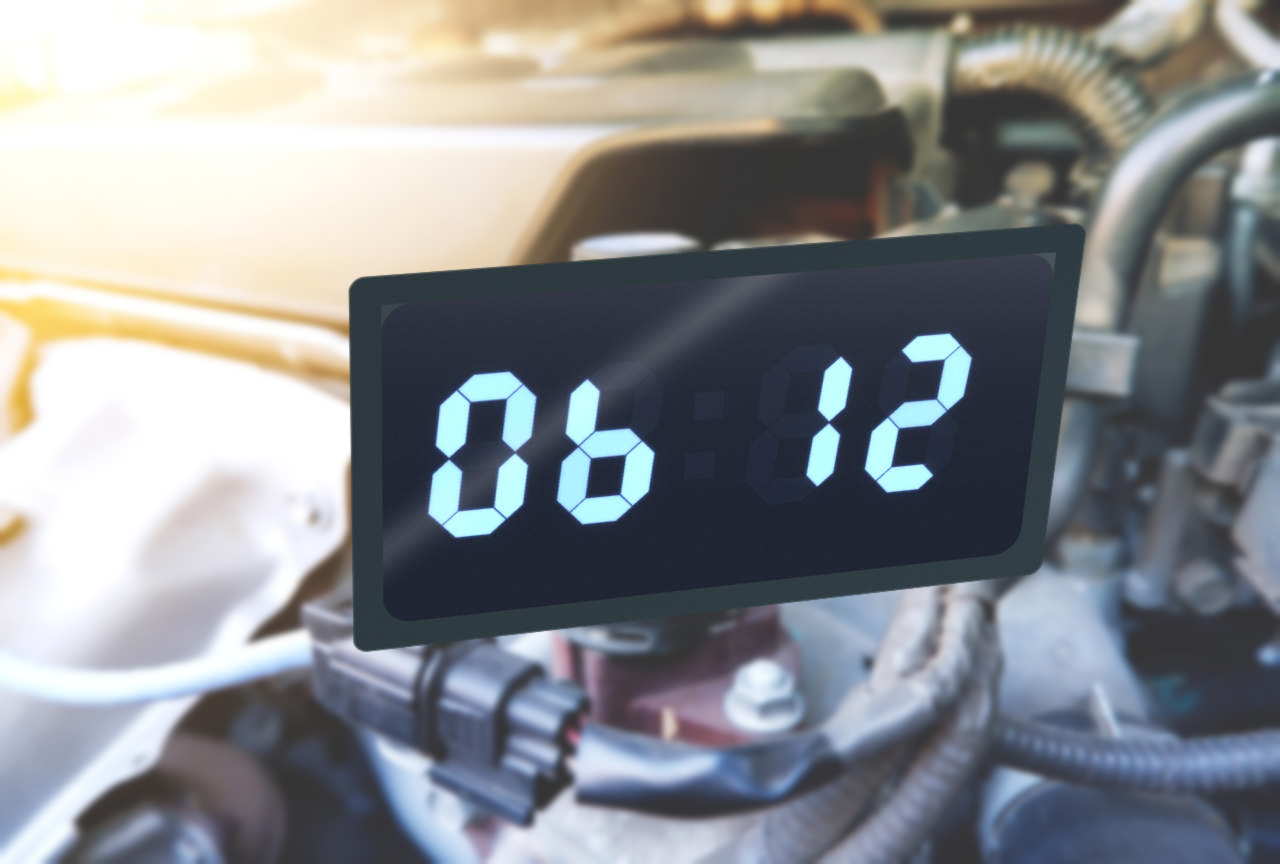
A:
6:12
